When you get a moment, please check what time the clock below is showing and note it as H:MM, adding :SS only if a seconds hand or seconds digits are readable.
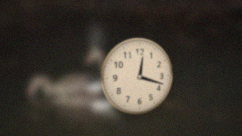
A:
12:18
